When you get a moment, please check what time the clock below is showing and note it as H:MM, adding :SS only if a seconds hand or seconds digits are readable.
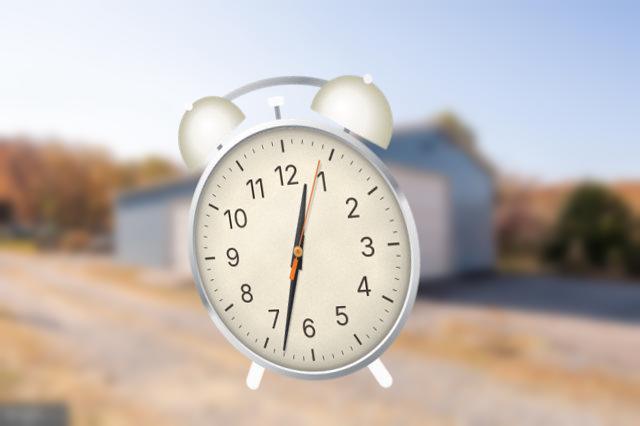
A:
12:33:04
